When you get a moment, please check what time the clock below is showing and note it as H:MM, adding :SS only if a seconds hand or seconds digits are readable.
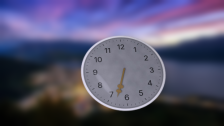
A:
6:33
